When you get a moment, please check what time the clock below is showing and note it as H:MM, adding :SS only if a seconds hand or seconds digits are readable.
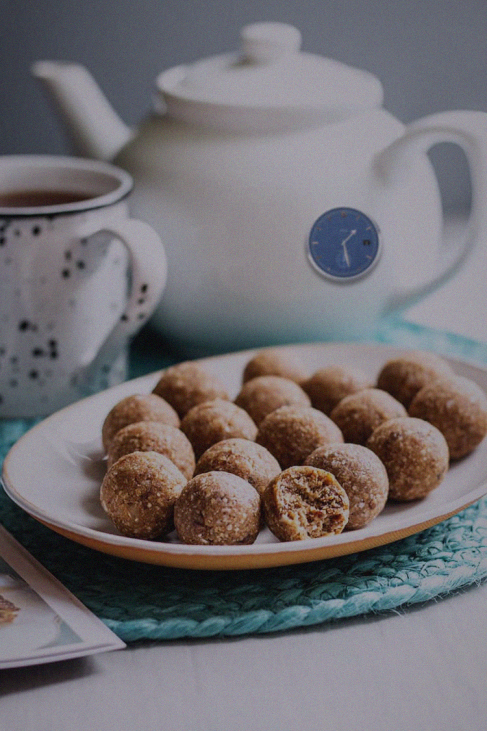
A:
1:28
